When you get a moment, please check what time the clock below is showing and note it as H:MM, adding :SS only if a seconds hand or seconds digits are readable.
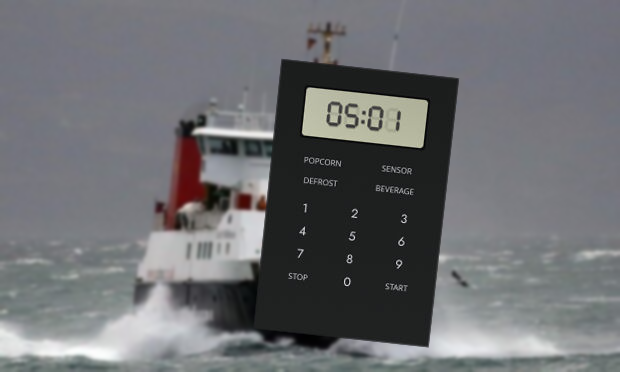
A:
5:01
